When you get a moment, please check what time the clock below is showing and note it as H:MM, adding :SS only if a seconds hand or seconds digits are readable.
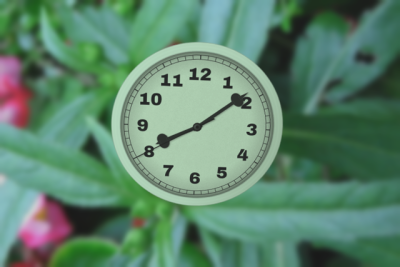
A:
8:08:40
